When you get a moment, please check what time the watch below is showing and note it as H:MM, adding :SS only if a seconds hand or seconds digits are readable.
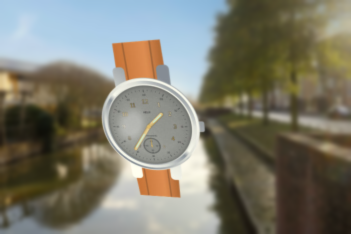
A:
1:36
